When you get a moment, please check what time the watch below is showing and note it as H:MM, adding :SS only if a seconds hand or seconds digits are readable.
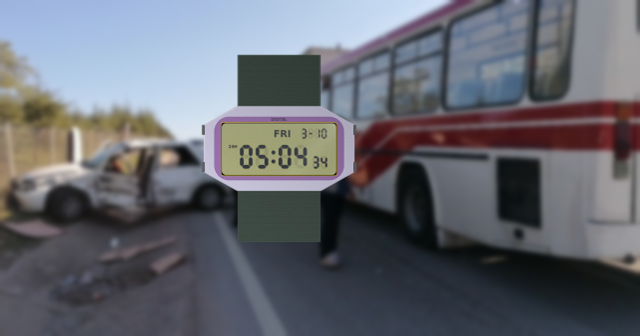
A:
5:04:34
